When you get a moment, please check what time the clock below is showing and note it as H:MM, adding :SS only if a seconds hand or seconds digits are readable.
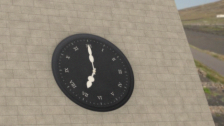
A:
7:00
